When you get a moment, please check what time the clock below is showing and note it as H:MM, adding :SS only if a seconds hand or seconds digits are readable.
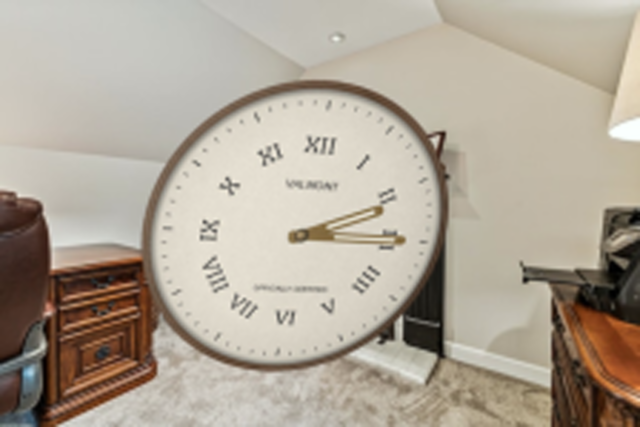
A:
2:15
